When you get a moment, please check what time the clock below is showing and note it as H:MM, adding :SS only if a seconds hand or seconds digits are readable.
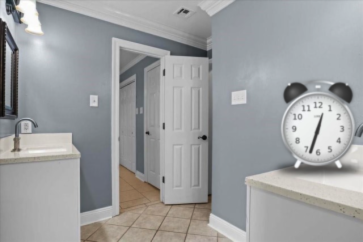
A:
12:33
